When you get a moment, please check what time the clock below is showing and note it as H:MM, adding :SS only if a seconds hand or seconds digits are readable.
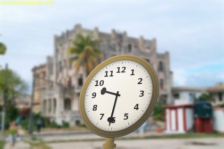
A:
9:31
